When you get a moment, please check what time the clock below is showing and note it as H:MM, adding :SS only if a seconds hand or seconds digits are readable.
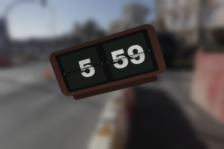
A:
5:59
